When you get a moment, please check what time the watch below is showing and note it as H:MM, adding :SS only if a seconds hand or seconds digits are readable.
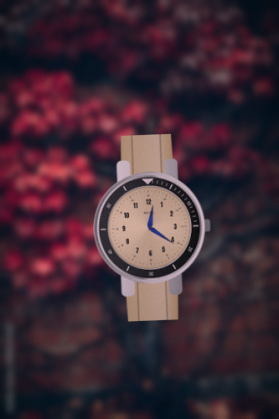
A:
12:21
